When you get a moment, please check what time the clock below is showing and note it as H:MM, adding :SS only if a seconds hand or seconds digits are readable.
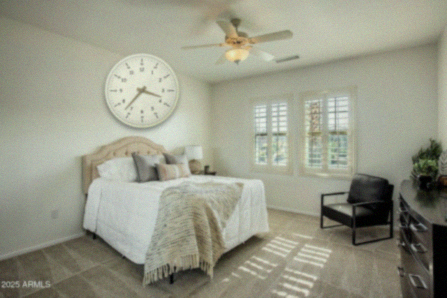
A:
3:37
